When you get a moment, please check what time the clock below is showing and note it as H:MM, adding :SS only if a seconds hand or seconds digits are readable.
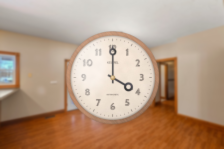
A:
4:00
